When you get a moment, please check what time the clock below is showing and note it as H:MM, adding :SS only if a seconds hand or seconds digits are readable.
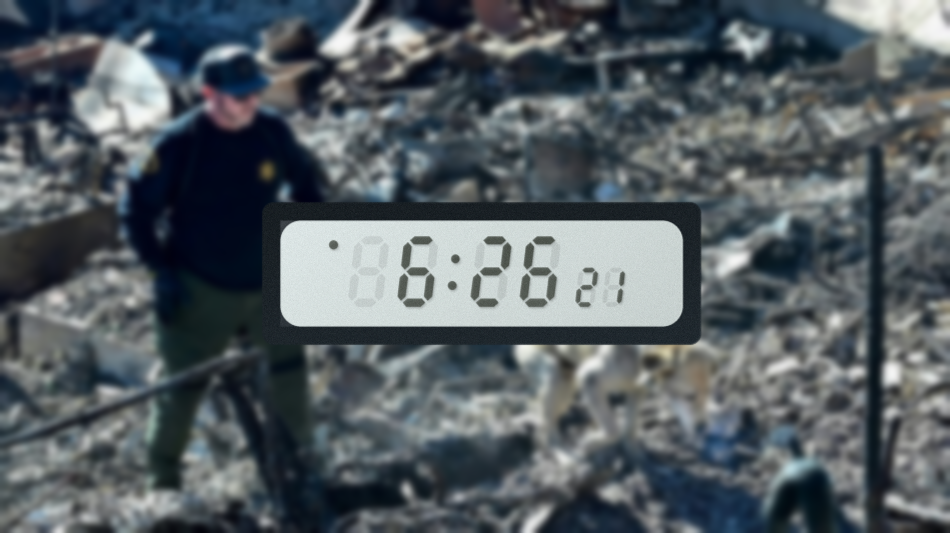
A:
6:26:21
